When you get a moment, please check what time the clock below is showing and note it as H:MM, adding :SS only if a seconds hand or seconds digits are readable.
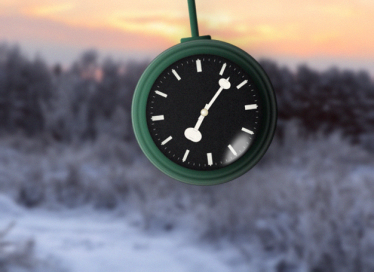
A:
7:07
